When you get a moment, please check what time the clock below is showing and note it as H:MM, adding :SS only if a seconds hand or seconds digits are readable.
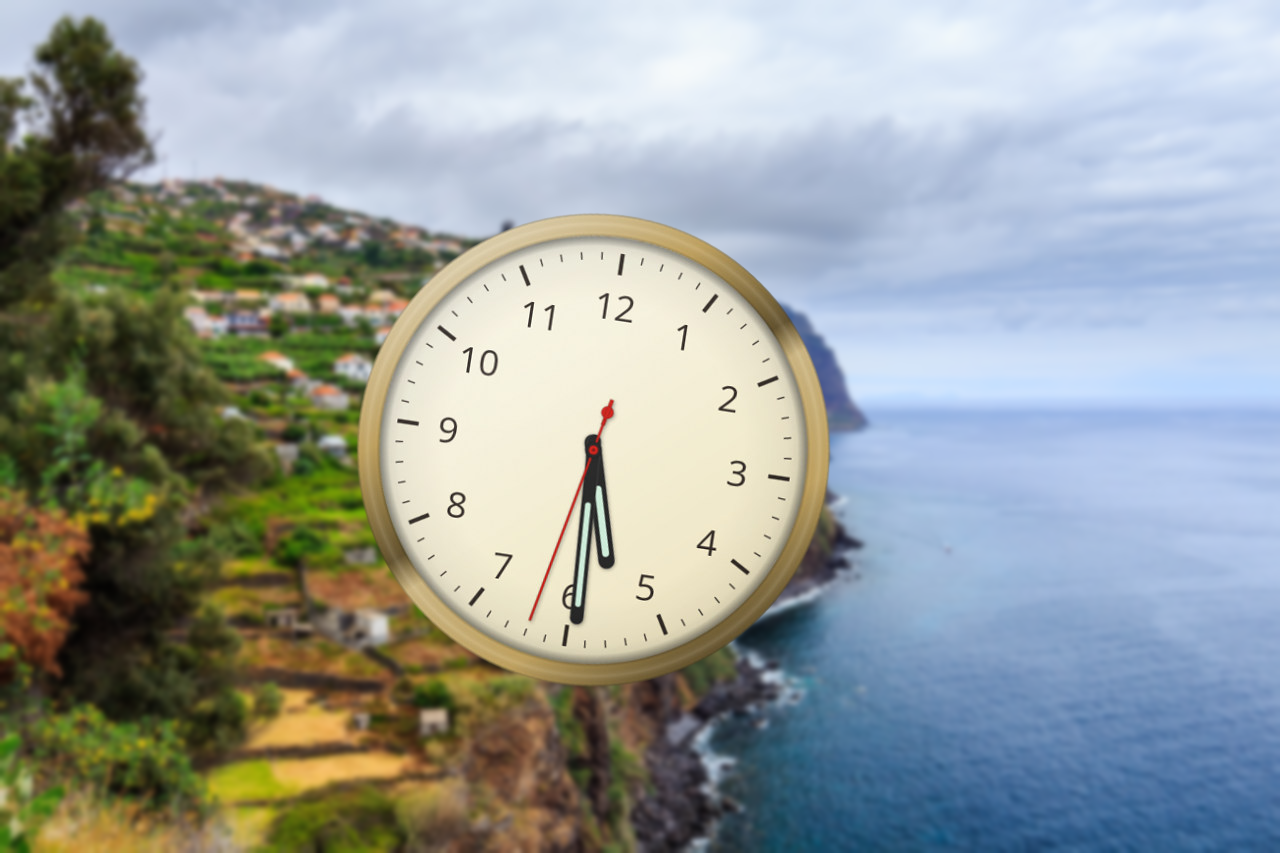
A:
5:29:32
